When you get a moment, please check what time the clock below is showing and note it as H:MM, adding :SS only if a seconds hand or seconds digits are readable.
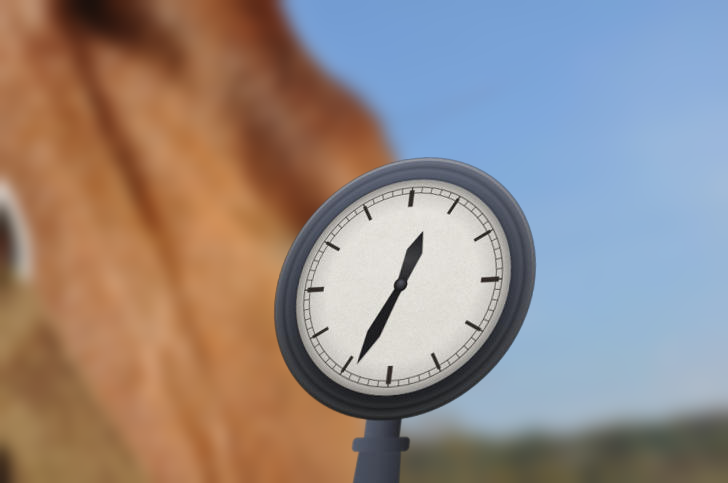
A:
12:34
